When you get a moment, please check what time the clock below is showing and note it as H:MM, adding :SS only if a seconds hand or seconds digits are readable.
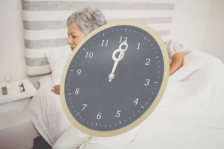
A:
12:01
